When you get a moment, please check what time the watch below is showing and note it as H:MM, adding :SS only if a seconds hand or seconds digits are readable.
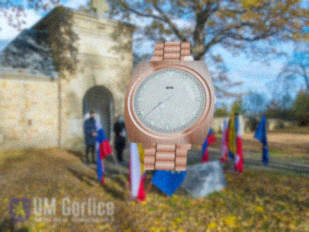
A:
7:38
